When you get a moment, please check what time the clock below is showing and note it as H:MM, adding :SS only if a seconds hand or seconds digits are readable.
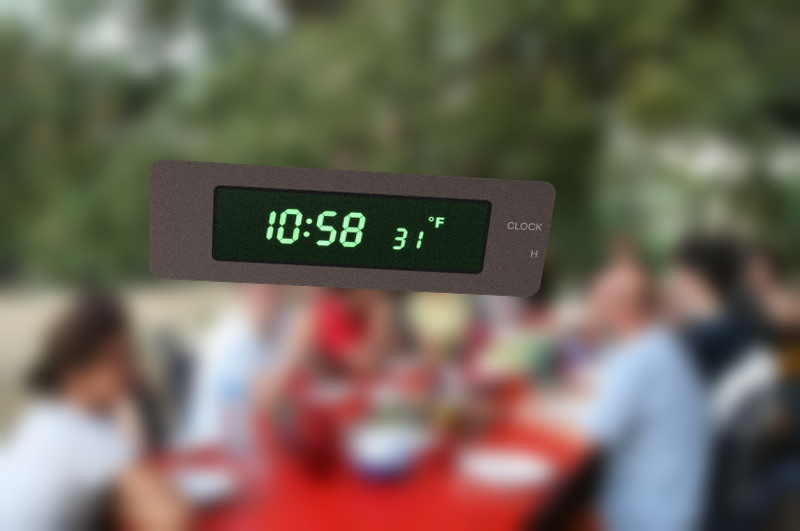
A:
10:58
